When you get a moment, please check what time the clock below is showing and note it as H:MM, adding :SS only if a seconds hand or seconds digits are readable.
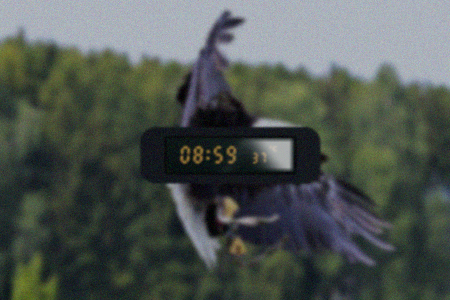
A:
8:59
